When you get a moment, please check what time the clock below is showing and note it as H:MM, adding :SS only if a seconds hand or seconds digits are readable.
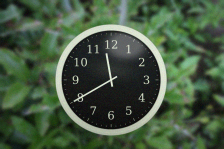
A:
11:40
